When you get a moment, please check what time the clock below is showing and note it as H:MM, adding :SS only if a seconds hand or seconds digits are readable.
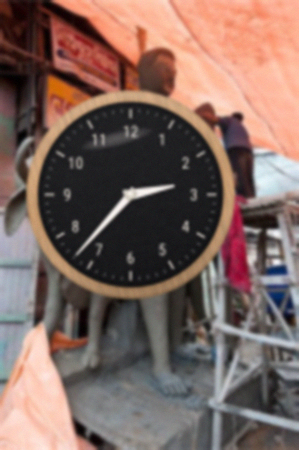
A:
2:37
